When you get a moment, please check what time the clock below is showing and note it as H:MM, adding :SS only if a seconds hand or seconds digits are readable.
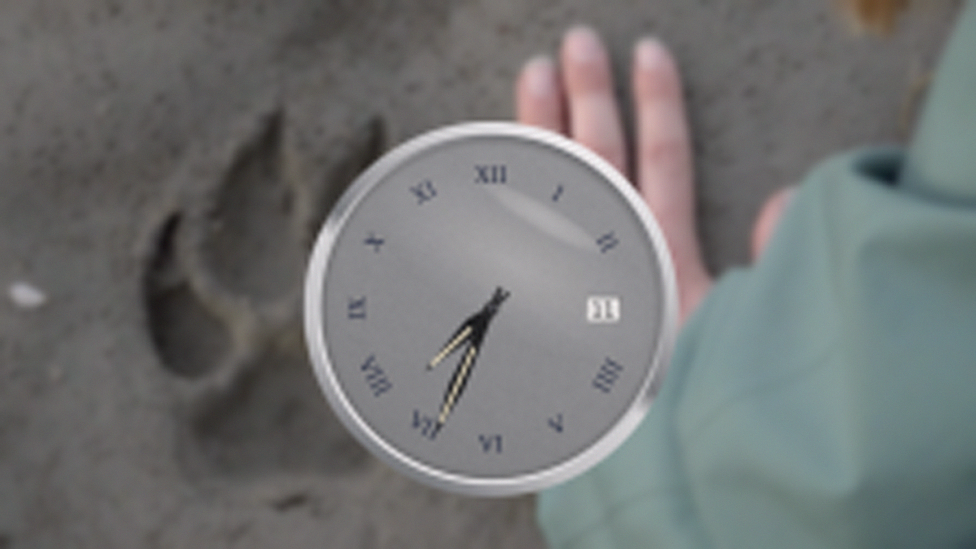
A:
7:34
